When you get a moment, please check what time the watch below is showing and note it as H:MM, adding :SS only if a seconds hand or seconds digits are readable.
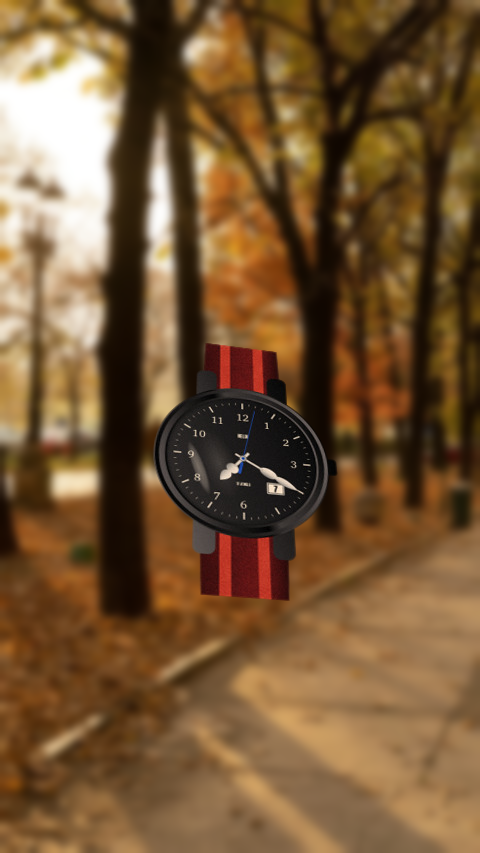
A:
7:20:02
